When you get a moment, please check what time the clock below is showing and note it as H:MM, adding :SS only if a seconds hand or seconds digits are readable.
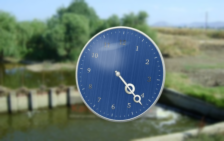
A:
4:22
